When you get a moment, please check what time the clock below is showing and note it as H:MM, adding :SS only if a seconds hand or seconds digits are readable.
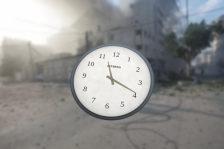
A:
11:19
